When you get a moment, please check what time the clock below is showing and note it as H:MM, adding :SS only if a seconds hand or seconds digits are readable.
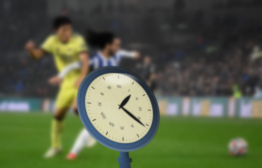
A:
1:21
